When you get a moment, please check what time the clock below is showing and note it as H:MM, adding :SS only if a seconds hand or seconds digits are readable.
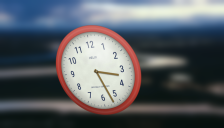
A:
3:27
